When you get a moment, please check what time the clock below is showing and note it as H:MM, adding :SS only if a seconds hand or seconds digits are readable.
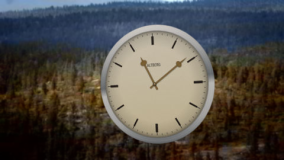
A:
11:09
